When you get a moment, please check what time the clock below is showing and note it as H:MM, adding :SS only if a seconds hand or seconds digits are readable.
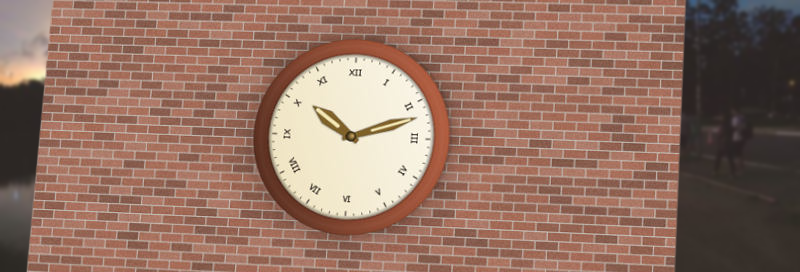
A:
10:12
